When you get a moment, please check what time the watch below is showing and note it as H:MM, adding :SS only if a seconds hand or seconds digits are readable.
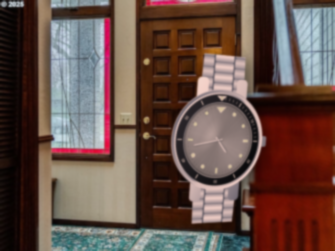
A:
4:43
